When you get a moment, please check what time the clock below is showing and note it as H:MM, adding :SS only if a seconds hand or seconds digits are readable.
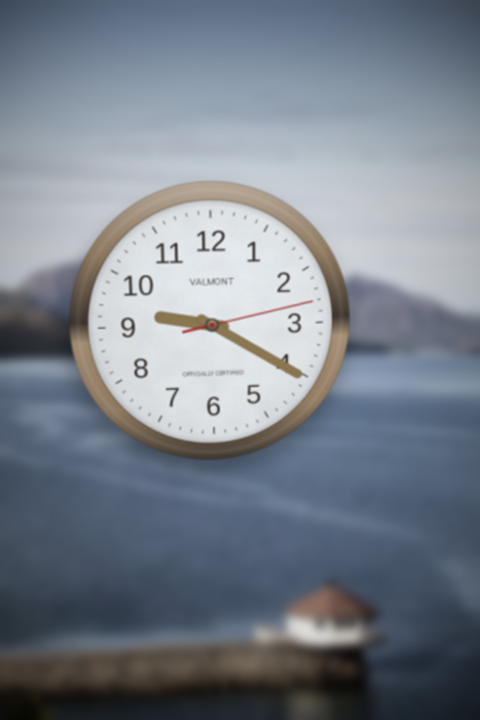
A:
9:20:13
